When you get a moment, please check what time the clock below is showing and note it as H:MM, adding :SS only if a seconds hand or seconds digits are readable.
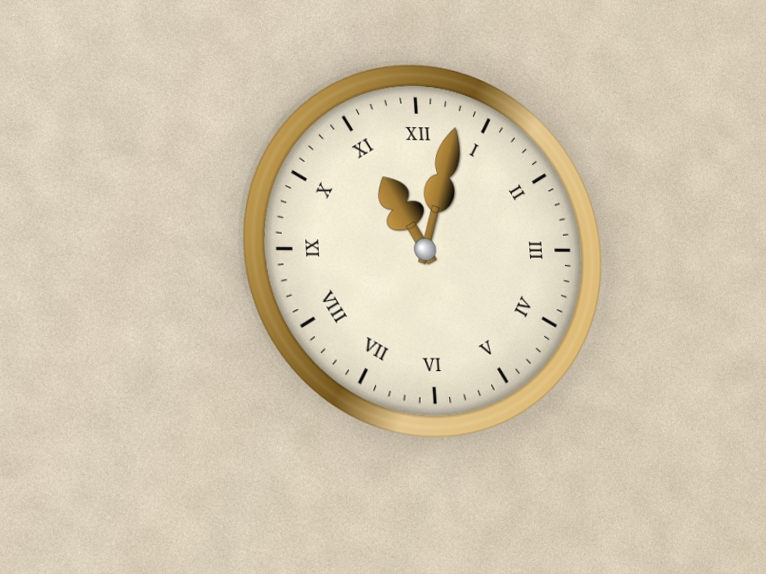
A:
11:03
